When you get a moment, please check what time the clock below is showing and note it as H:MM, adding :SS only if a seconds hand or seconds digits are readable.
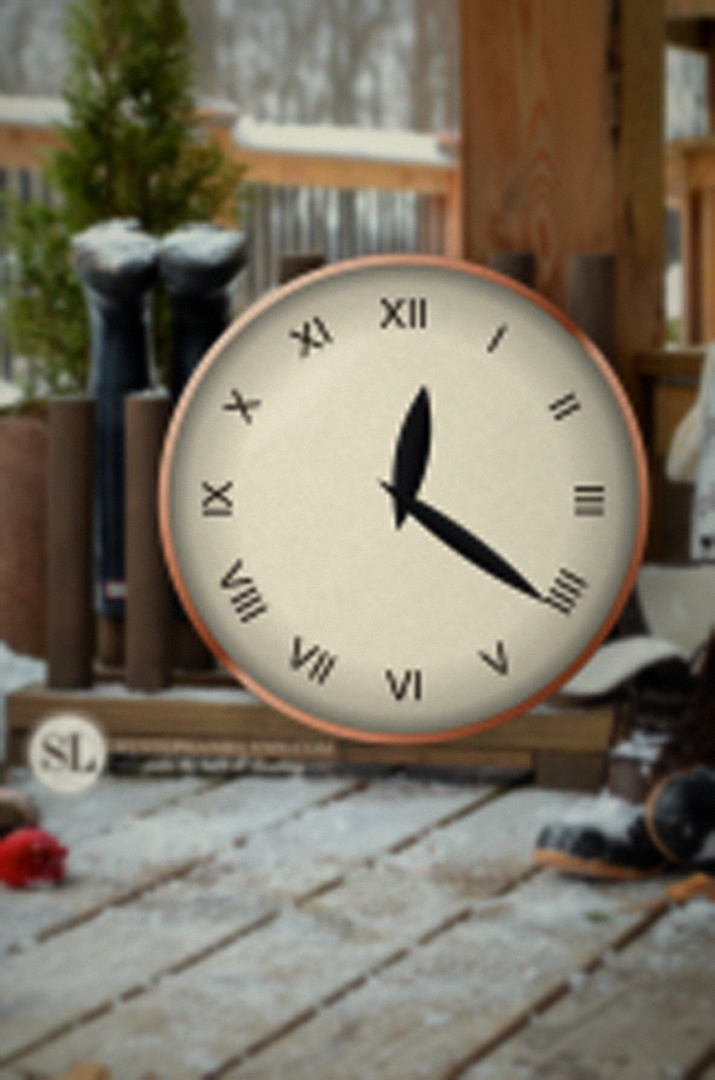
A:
12:21
